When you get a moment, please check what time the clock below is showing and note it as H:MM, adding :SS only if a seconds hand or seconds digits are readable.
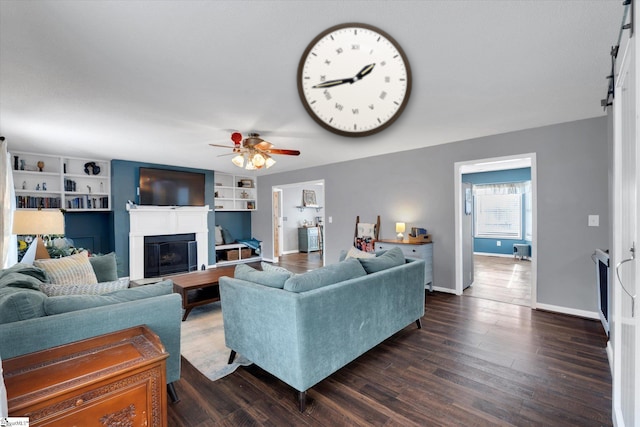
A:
1:43
